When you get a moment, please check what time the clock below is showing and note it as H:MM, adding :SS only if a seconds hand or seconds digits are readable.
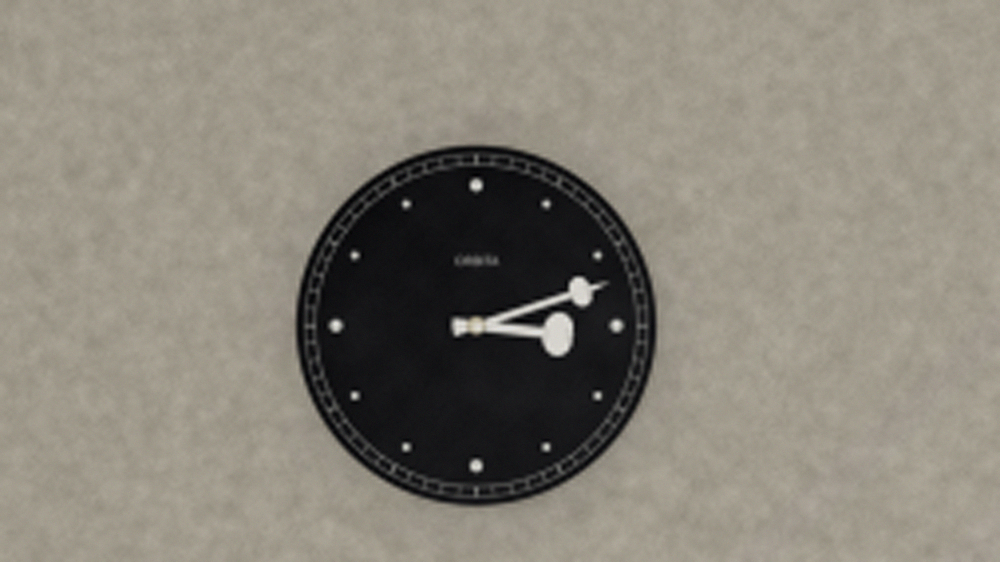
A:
3:12
